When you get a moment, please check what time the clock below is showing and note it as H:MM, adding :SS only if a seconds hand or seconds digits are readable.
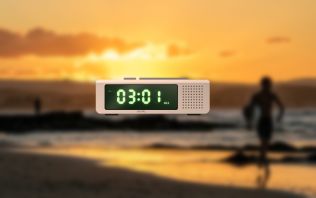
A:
3:01
